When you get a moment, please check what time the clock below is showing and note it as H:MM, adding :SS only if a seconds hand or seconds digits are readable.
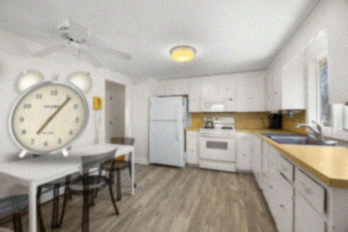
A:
7:06
